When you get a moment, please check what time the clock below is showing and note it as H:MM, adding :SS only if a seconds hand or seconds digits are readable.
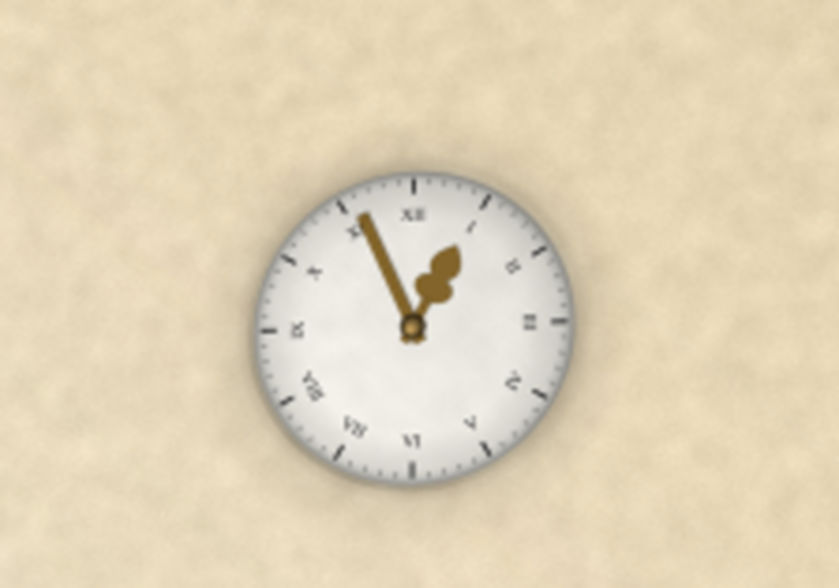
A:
12:56
